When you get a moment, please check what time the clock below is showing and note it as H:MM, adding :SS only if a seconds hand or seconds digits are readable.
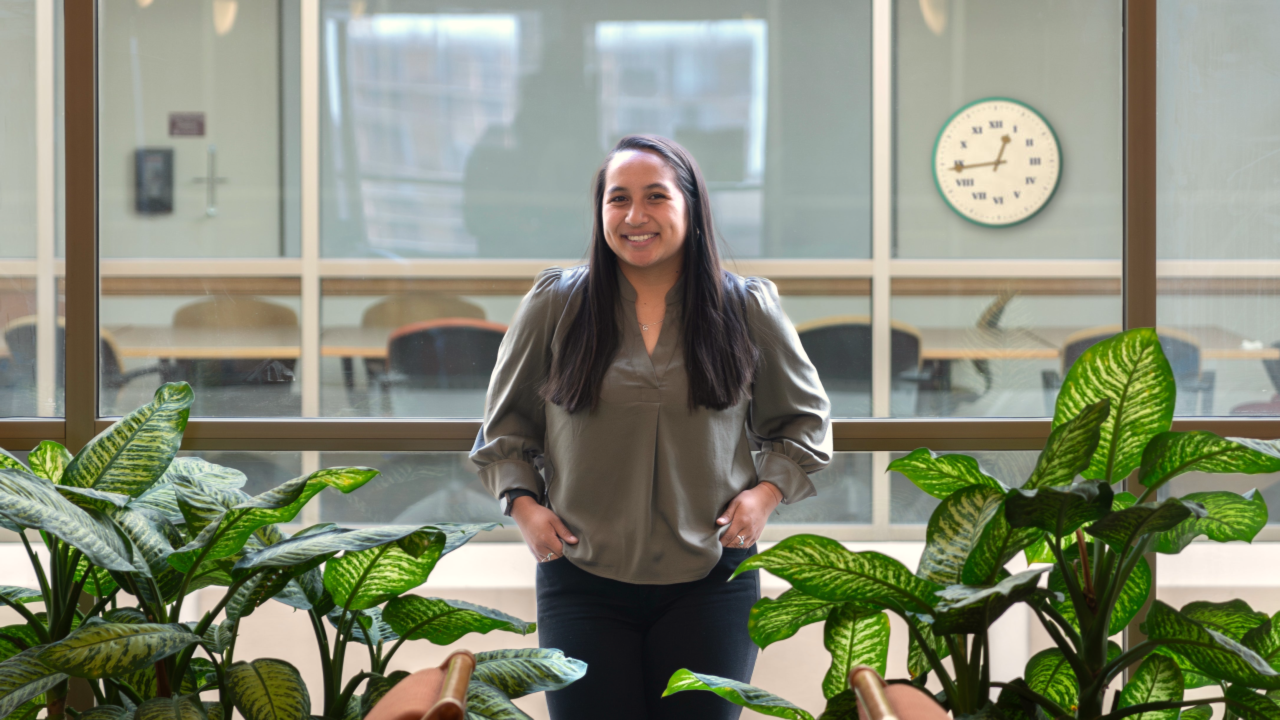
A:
12:44
